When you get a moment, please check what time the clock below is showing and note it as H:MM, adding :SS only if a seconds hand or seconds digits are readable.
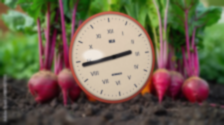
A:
2:44
